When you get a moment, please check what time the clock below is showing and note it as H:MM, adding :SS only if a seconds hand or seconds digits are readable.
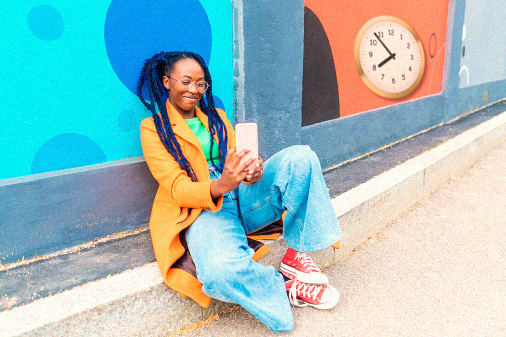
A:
7:53
